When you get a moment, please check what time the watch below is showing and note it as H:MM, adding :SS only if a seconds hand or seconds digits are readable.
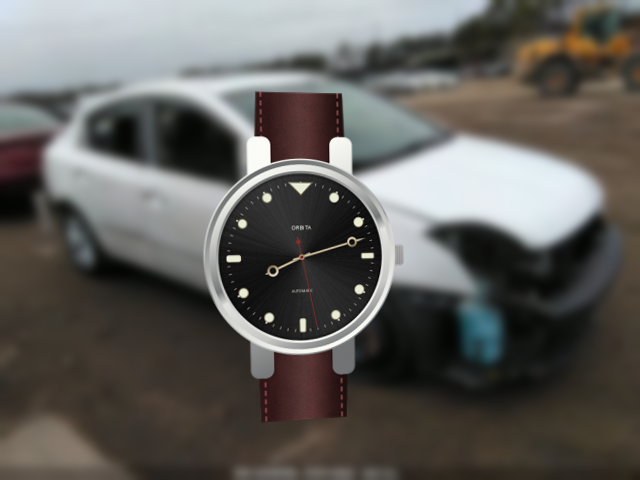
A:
8:12:28
